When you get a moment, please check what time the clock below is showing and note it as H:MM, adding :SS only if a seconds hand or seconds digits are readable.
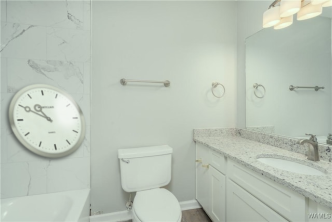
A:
10:50
